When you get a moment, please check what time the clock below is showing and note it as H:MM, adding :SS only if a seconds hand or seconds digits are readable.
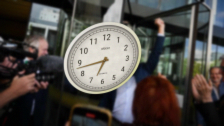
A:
6:43
